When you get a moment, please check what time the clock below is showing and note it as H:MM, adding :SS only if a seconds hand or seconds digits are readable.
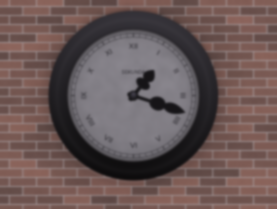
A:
1:18
